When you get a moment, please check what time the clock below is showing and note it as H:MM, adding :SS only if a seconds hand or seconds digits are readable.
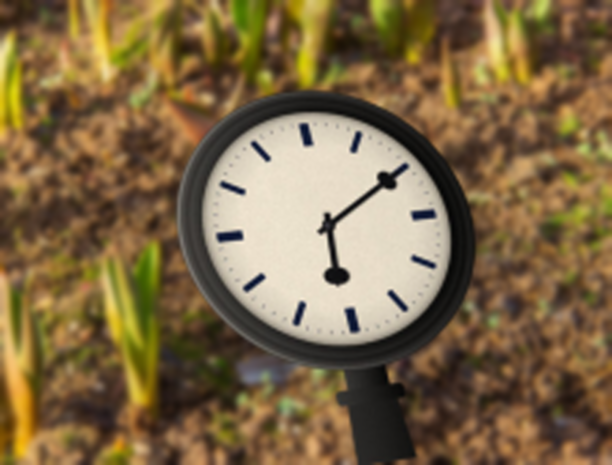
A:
6:10
